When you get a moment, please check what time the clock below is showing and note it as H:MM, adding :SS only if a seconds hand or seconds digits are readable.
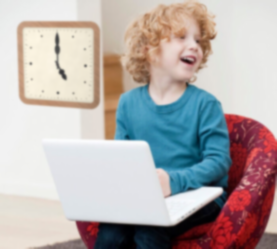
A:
5:00
